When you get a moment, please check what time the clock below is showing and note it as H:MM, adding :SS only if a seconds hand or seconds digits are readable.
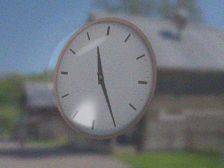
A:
11:25
